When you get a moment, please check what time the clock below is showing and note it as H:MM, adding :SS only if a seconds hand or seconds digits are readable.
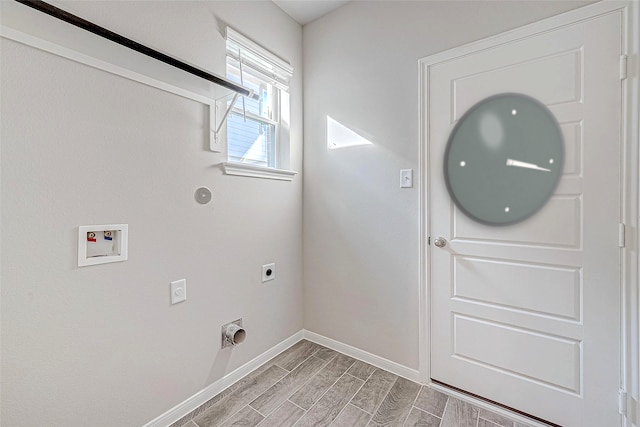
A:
3:17
